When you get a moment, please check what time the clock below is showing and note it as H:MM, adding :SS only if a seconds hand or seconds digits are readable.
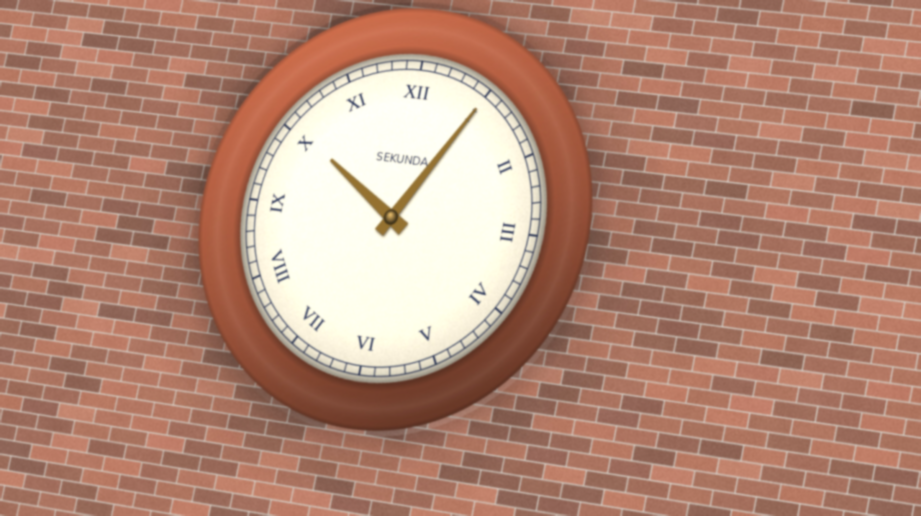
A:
10:05
